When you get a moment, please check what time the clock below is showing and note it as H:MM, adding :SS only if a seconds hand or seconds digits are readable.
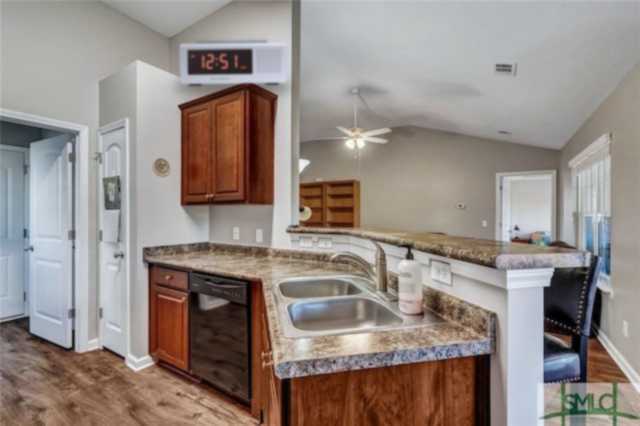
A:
12:51
